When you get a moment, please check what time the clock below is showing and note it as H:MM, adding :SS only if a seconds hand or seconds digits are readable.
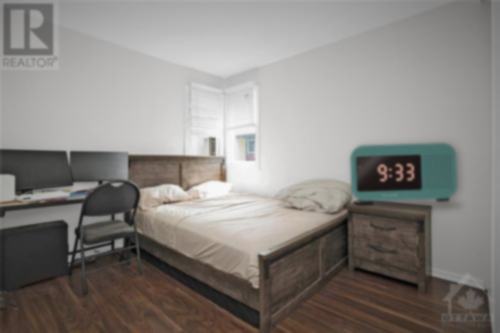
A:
9:33
